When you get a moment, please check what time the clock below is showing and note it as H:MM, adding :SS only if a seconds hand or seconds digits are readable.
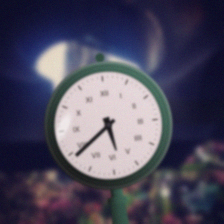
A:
5:39
